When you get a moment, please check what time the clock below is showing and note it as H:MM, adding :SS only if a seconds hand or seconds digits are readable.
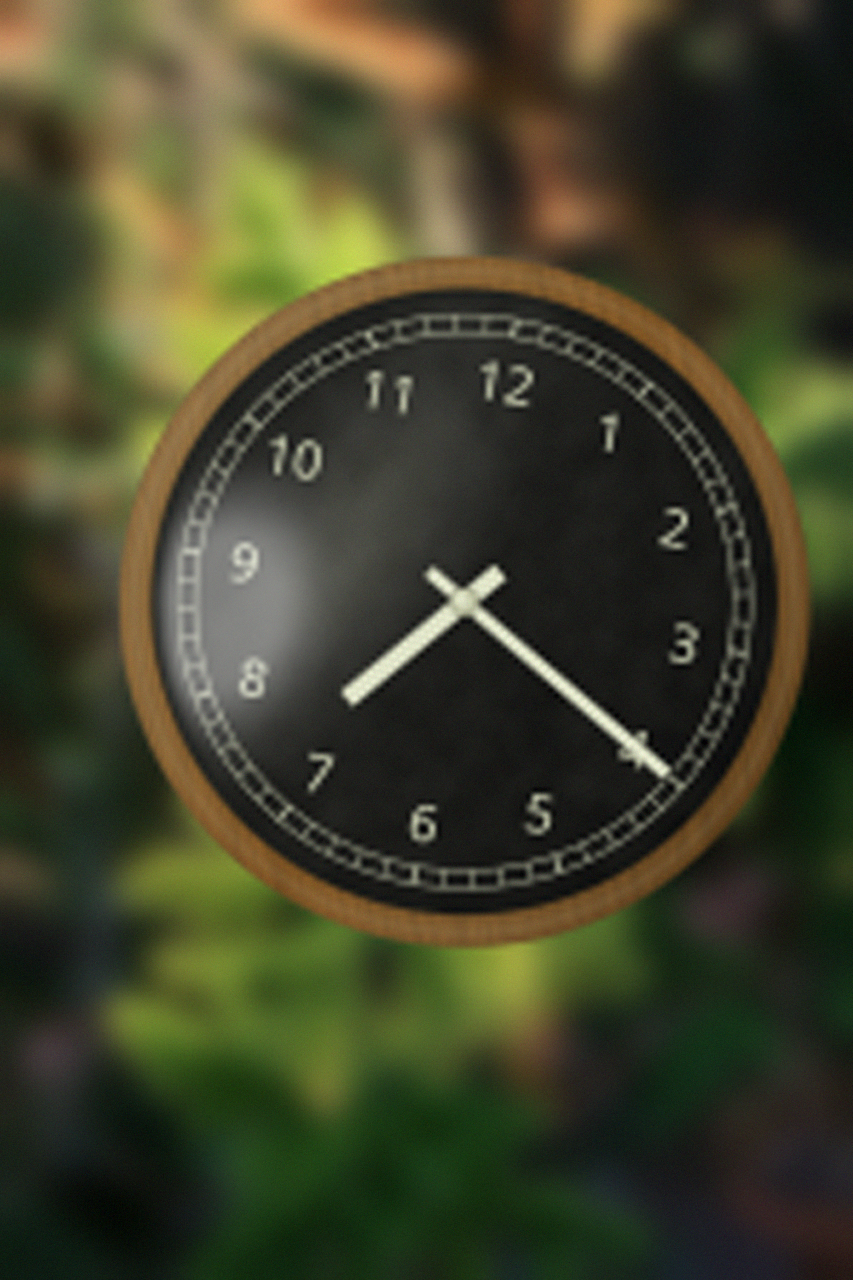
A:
7:20
